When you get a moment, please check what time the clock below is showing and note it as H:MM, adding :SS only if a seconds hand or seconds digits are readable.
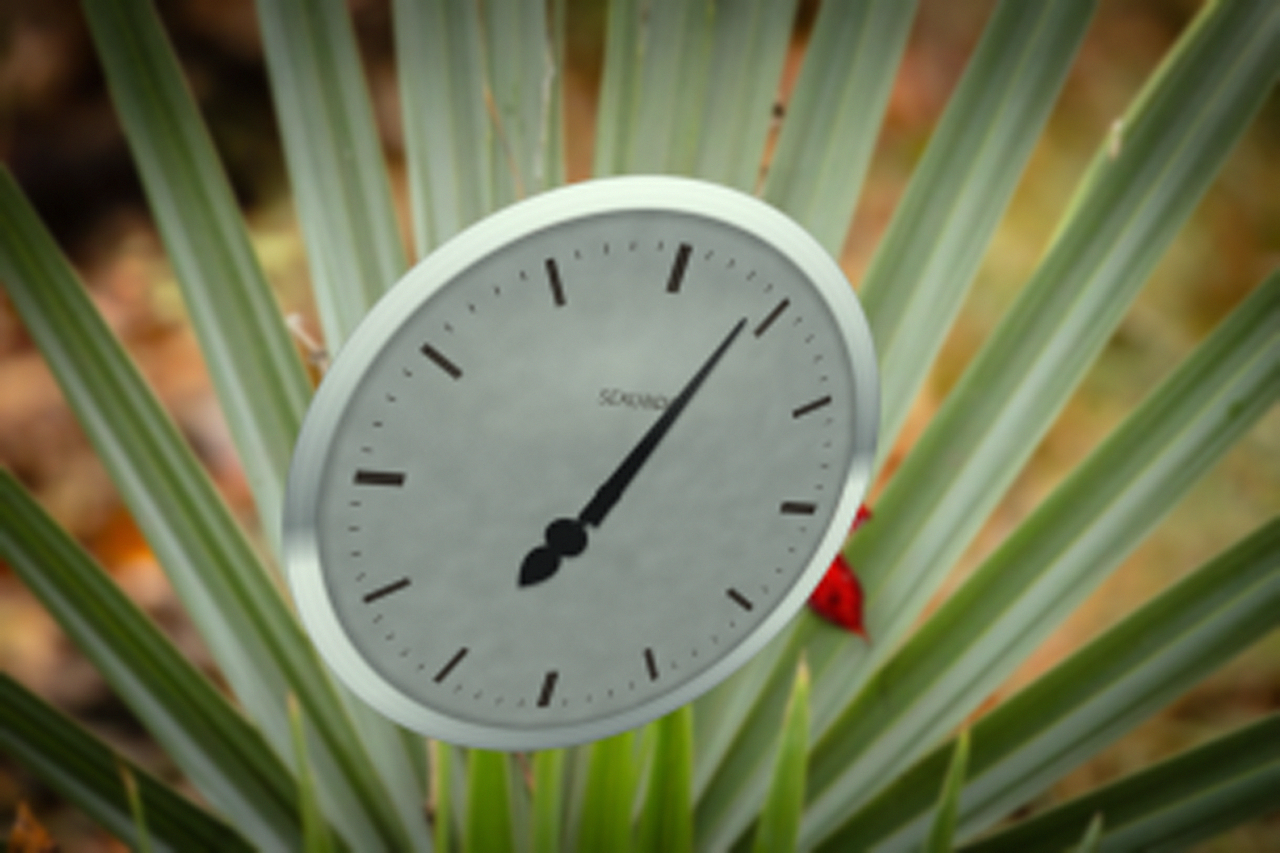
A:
7:04
